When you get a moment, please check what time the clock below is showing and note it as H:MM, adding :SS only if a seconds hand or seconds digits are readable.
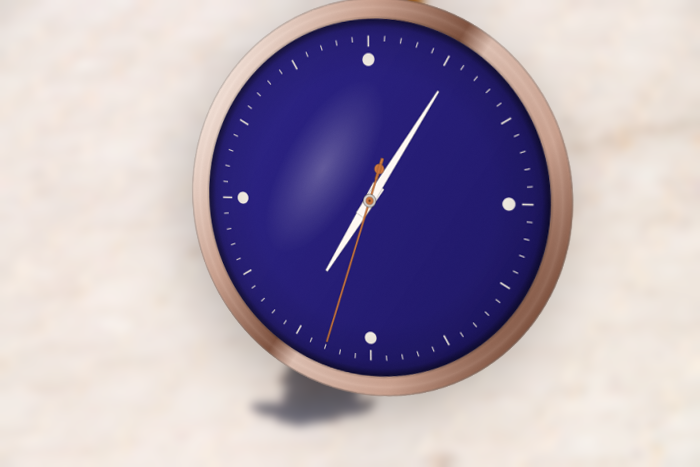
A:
7:05:33
